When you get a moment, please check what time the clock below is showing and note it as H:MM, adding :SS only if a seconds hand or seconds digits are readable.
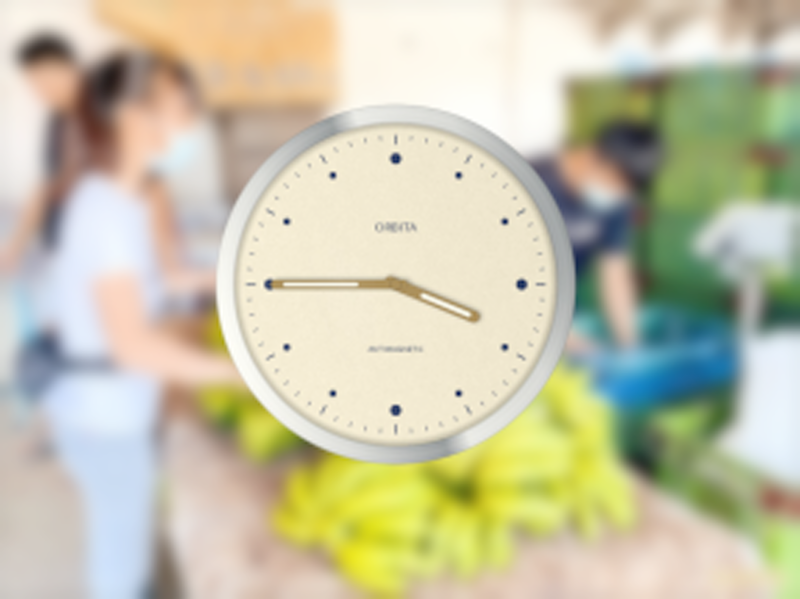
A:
3:45
